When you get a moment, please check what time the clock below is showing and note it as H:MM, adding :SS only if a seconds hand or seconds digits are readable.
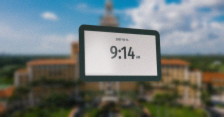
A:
9:14
